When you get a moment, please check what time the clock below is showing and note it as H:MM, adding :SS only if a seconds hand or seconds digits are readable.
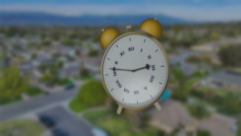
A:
2:47
